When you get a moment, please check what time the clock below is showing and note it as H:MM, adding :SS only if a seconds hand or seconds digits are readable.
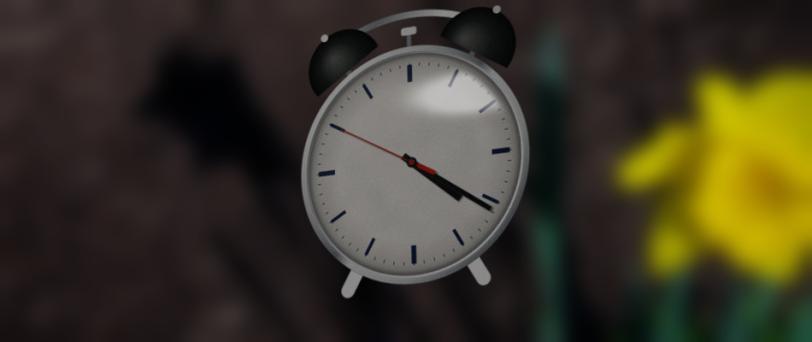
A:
4:20:50
